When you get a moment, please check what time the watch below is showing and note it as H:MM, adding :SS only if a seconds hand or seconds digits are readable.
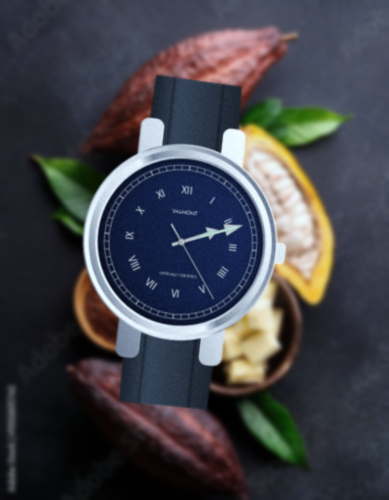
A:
2:11:24
